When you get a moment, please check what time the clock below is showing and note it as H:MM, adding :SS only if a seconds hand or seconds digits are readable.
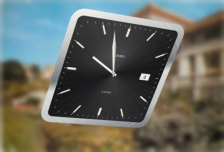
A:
9:57
